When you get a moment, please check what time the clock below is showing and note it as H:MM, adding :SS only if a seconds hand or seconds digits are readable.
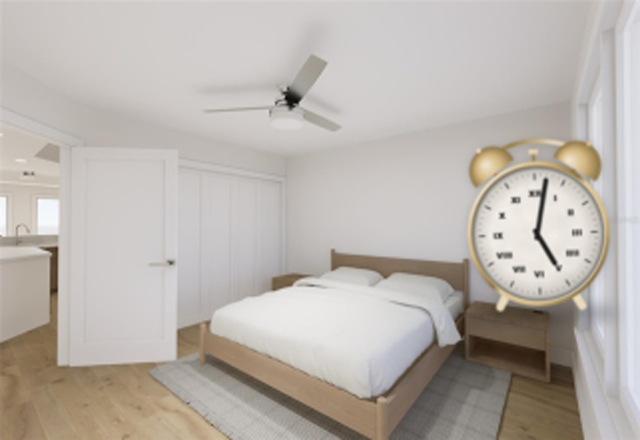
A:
5:02
